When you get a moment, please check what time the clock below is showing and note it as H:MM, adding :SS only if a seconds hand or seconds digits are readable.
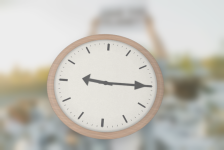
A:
9:15
